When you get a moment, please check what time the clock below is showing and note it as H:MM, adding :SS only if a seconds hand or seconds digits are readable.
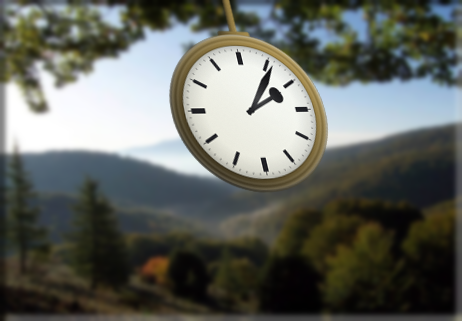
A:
2:06
